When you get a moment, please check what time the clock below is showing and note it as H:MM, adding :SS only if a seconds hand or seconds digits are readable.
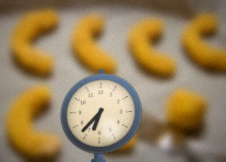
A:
6:37
